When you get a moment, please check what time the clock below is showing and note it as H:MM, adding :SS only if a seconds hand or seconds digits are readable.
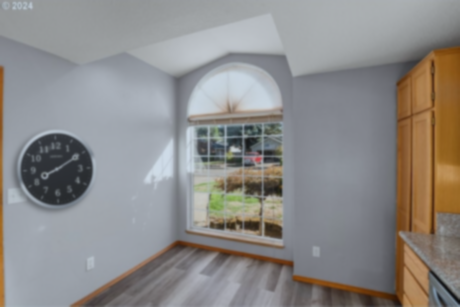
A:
8:10
